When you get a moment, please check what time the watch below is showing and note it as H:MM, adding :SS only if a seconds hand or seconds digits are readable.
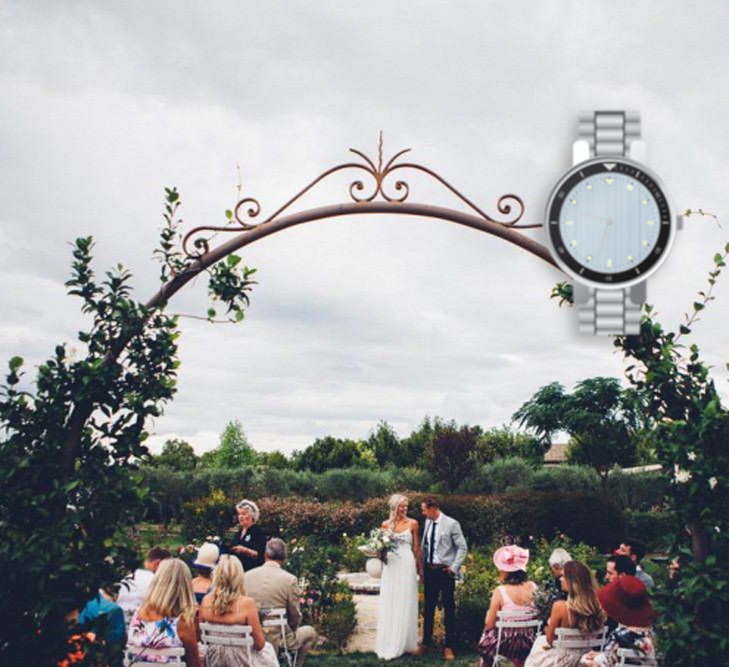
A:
9:33
